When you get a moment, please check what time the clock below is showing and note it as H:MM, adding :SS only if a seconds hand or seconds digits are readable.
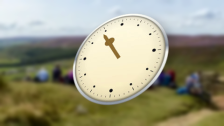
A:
10:54
